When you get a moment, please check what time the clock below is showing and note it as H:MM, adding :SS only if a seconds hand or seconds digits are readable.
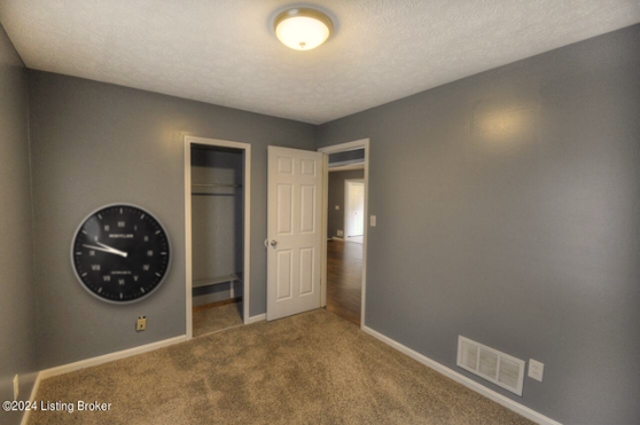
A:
9:47
